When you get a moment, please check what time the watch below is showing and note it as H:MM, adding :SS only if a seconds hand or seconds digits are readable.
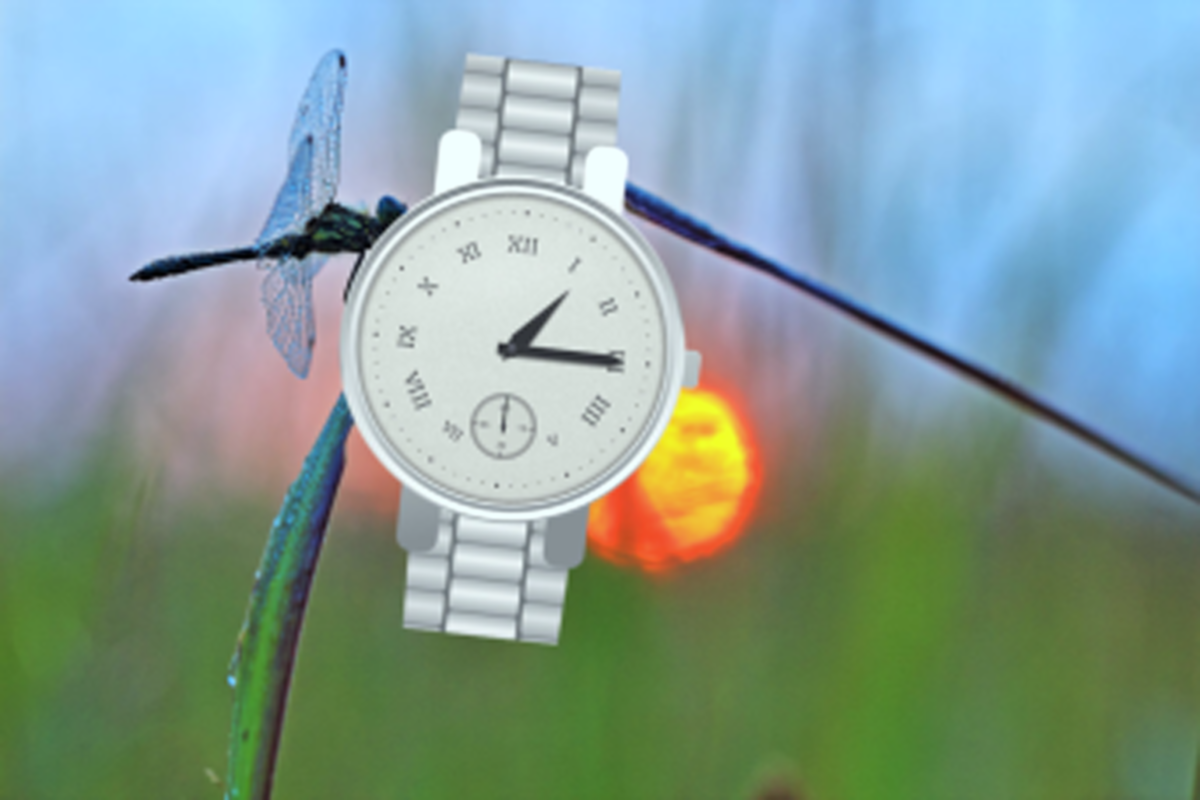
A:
1:15
